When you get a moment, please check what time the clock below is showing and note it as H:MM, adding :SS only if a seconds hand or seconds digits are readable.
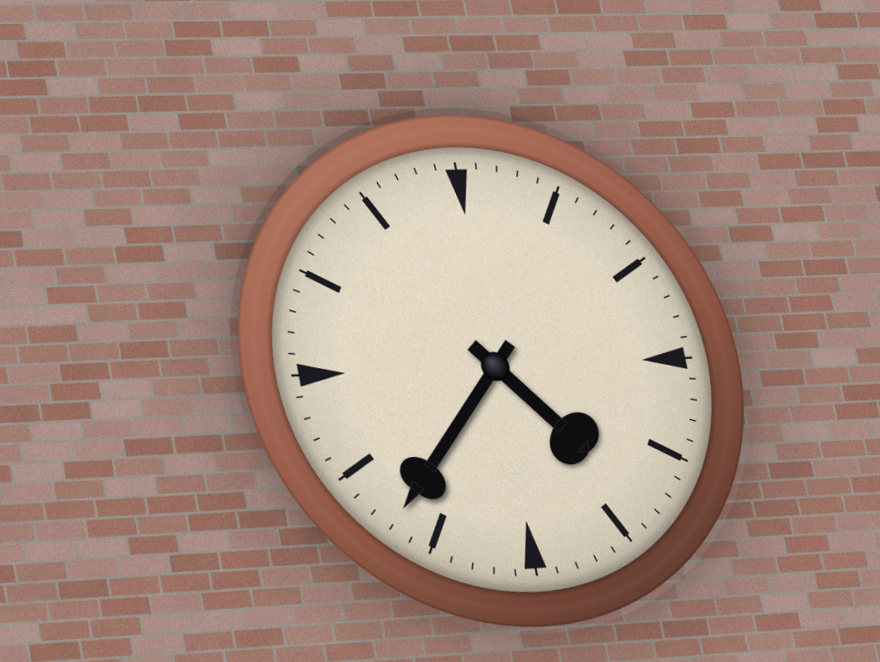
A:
4:37
